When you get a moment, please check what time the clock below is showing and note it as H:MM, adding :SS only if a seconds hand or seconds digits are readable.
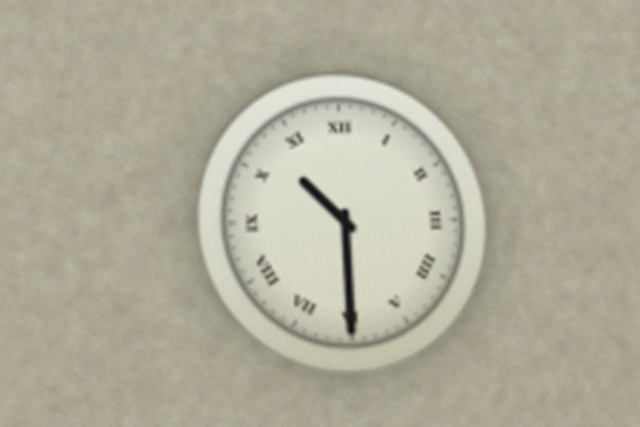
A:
10:30
